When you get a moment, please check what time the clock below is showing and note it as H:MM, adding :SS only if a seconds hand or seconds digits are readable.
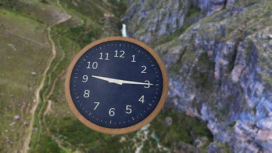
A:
9:15
